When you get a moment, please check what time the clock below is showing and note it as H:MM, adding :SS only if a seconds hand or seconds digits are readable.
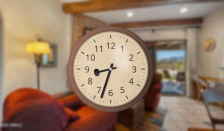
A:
8:33
